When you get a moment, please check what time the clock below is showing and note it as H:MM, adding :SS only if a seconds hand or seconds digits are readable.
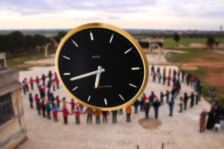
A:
6:43
